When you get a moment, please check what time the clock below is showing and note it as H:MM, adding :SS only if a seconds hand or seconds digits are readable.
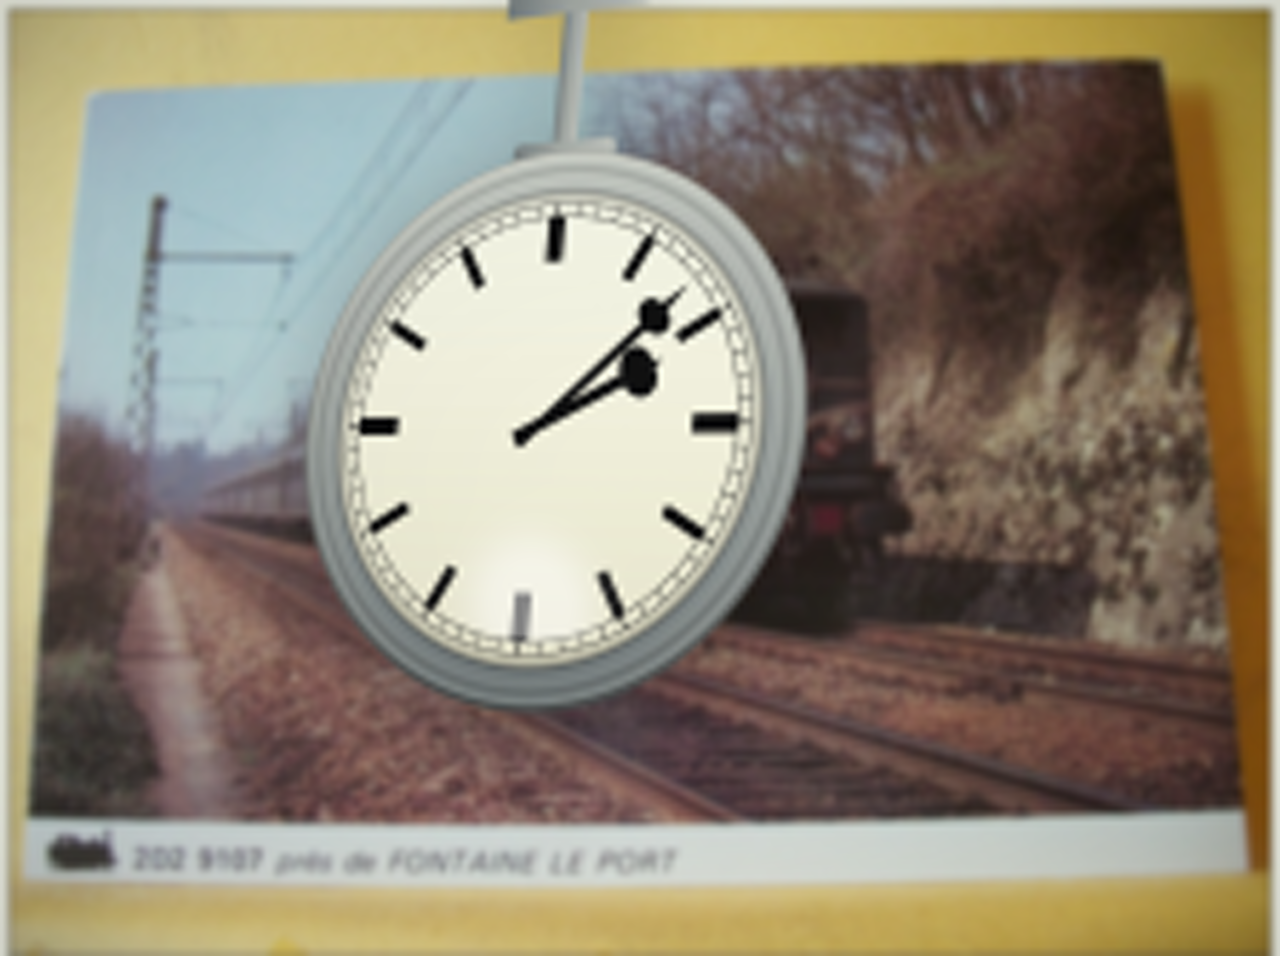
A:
2:08
